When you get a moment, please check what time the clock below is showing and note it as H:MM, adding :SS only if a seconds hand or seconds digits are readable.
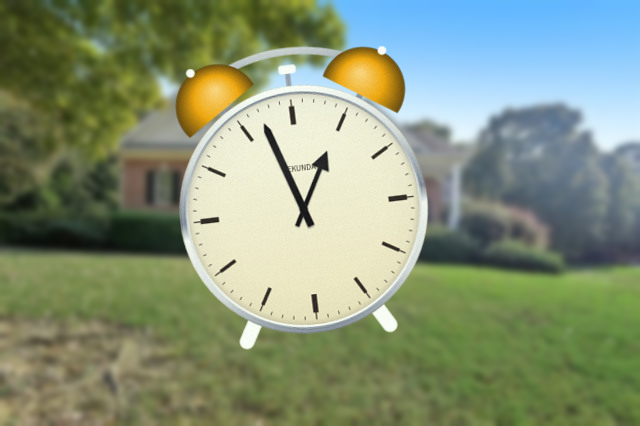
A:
12:57
